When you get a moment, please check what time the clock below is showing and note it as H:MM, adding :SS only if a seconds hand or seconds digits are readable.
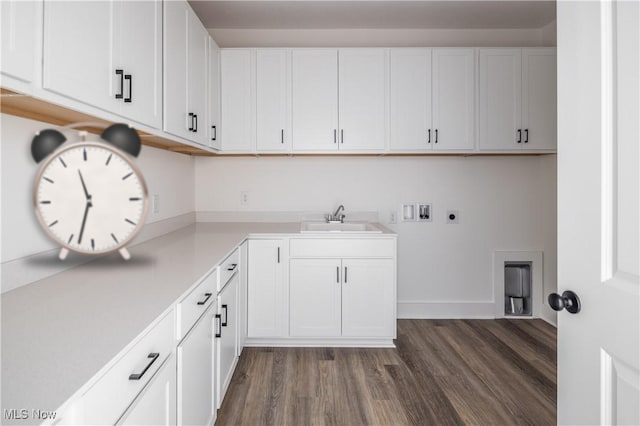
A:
11:33
